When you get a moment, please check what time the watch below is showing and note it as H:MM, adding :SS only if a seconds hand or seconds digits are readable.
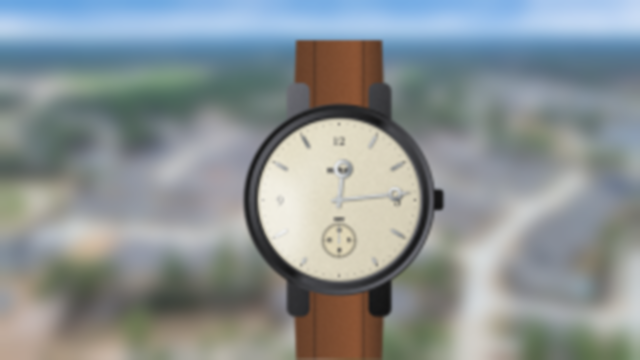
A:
12:14
